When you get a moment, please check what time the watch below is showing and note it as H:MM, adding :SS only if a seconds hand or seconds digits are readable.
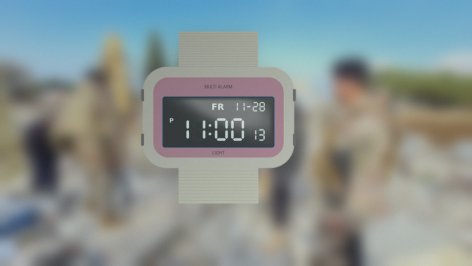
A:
11:00:13
